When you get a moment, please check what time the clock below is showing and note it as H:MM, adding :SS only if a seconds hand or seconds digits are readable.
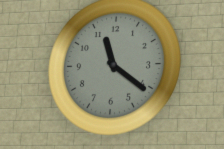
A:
11:21
